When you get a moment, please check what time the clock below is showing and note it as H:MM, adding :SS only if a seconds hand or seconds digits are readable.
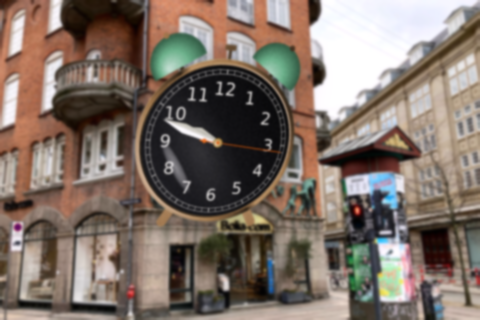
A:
9:48:16
